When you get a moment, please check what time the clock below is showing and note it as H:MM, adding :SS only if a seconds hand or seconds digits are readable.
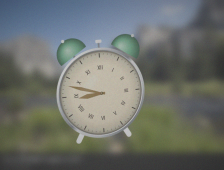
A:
8:48
